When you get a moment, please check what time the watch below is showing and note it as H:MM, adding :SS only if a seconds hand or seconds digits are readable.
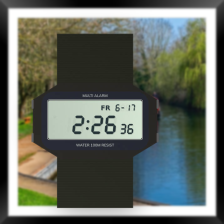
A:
2:26:36
